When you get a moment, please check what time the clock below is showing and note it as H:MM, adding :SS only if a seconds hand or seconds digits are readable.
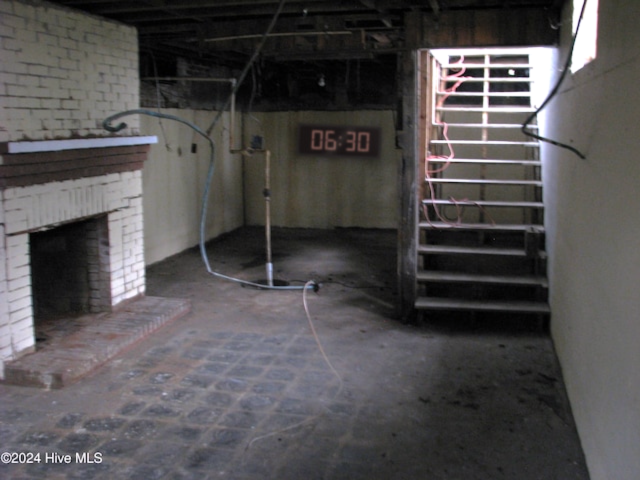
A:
6:30
